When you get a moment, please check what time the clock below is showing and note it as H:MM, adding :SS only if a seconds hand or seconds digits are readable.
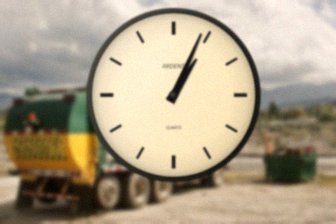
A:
1:04
